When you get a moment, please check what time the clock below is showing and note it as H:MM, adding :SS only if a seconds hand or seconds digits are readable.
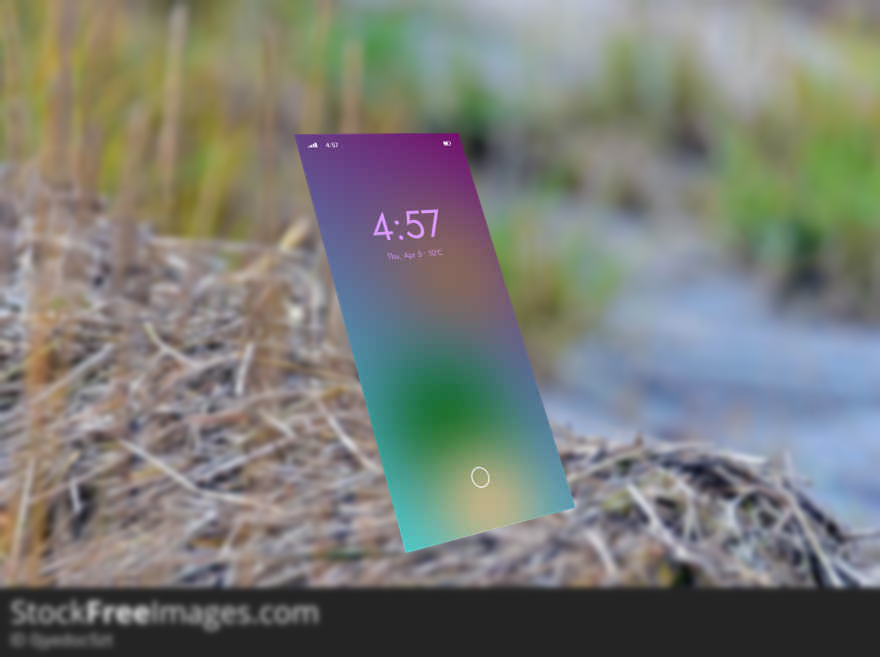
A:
4:57
